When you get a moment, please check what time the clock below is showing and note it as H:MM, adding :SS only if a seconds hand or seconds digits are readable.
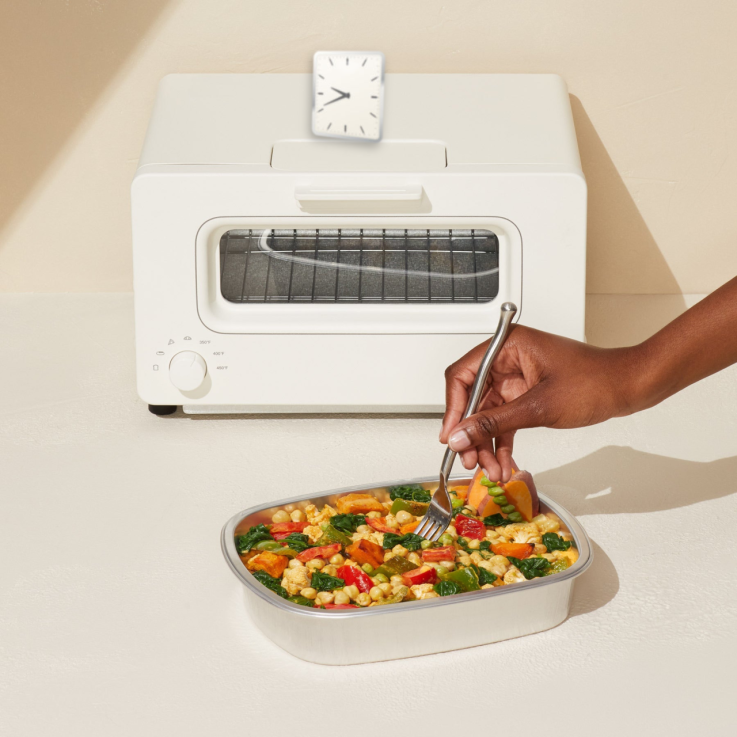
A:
9:41
